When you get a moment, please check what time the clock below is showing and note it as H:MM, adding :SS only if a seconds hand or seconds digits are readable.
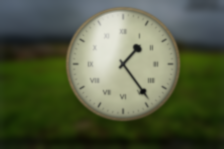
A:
1:24
